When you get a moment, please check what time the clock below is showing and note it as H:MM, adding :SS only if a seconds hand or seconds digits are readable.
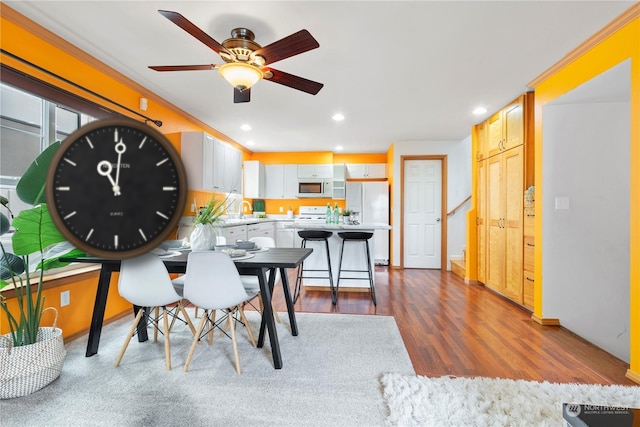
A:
11:01
